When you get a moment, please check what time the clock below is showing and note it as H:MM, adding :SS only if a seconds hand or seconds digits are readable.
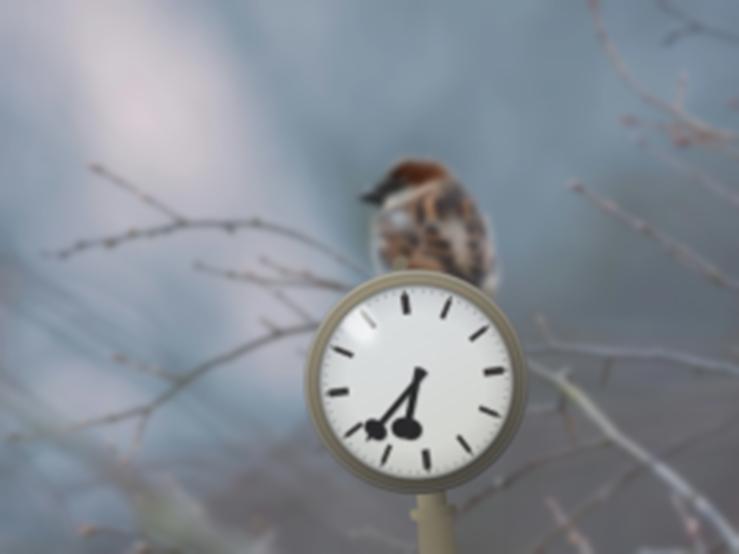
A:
6:38
